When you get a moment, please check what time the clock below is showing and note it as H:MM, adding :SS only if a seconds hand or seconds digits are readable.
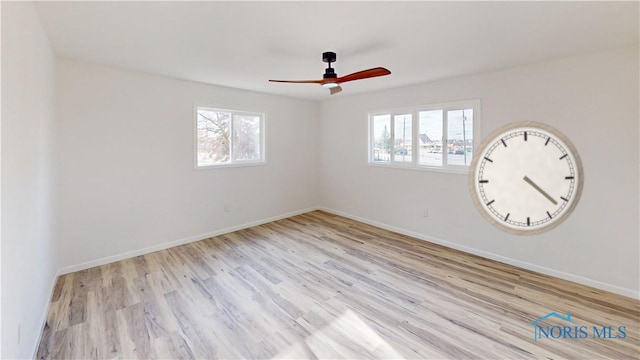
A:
4:22
